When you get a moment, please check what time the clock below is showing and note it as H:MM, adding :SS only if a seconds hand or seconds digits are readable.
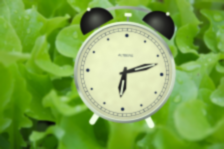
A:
6:12
